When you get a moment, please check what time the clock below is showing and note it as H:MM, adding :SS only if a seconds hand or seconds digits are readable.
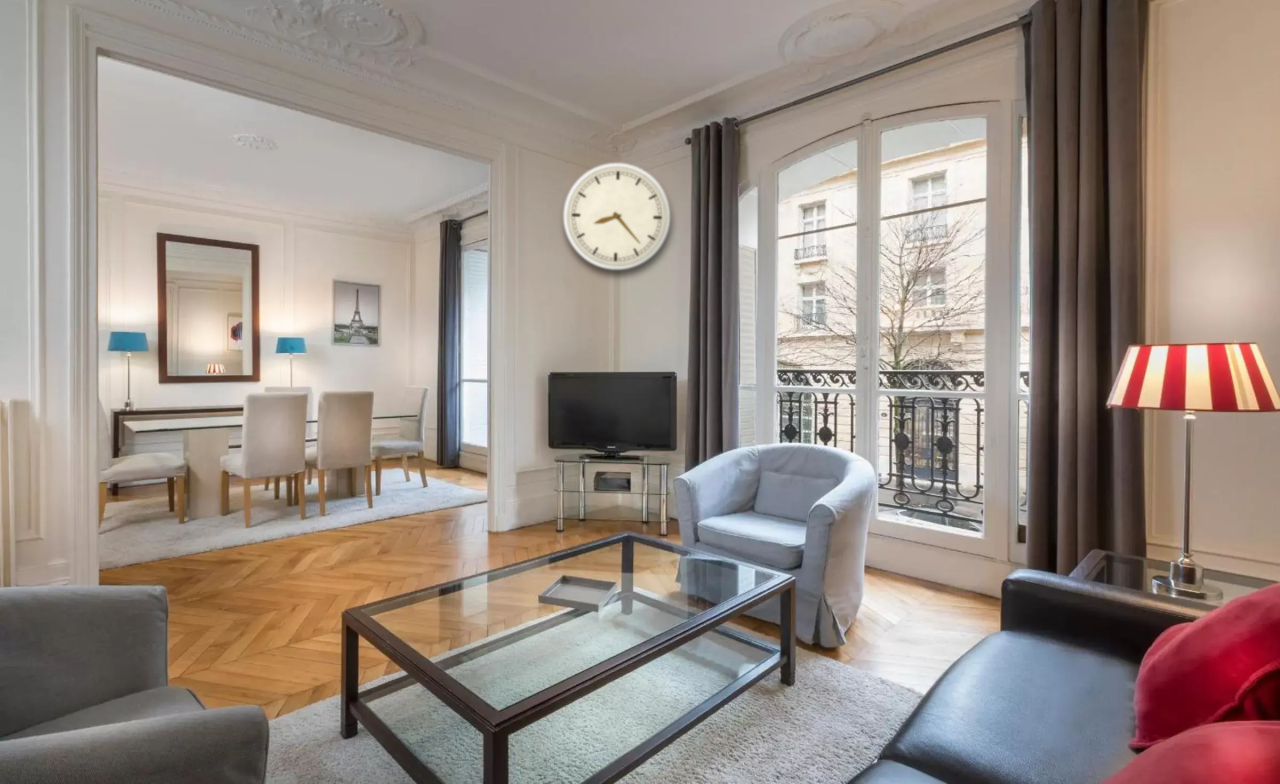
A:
8:23
